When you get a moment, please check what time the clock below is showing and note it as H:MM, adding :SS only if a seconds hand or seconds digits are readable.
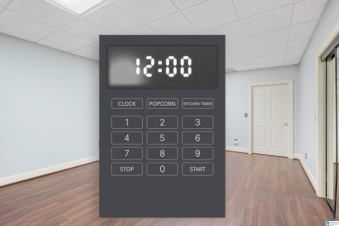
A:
12:00
